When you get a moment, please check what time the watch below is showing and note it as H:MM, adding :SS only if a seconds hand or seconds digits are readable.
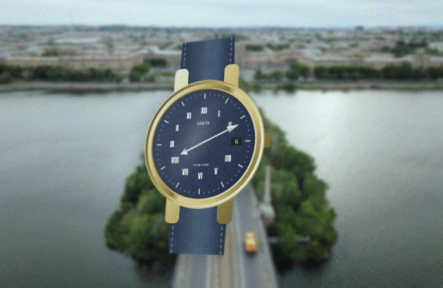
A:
8:11
